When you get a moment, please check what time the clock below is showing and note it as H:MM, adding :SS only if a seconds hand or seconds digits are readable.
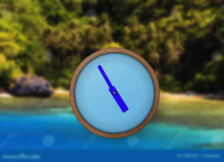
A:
4:55
